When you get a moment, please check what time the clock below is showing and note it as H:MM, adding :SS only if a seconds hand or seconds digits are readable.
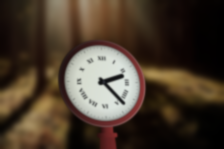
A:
2:23
